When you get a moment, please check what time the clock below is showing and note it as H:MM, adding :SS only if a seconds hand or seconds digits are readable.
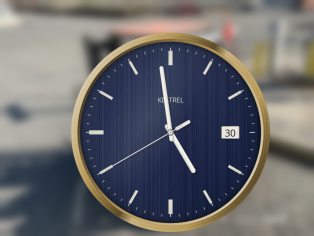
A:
4:58:40
